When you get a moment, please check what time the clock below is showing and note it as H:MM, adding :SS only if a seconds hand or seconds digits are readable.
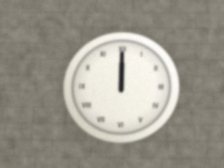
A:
12:00
